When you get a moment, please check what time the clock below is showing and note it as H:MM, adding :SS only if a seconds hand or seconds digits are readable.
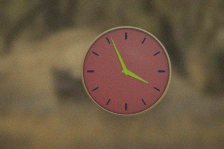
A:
3:56
